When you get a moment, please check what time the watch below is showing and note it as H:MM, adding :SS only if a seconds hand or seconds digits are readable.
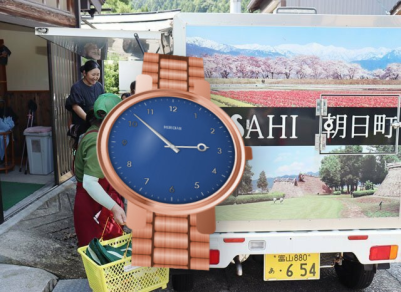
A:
2:52
